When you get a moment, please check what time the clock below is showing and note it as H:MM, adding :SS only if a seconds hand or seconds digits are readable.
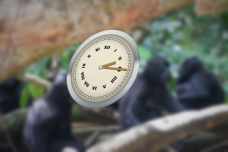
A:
2:15
